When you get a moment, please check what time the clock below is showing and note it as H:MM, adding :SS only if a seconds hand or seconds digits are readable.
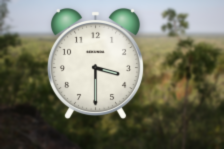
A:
3:30
